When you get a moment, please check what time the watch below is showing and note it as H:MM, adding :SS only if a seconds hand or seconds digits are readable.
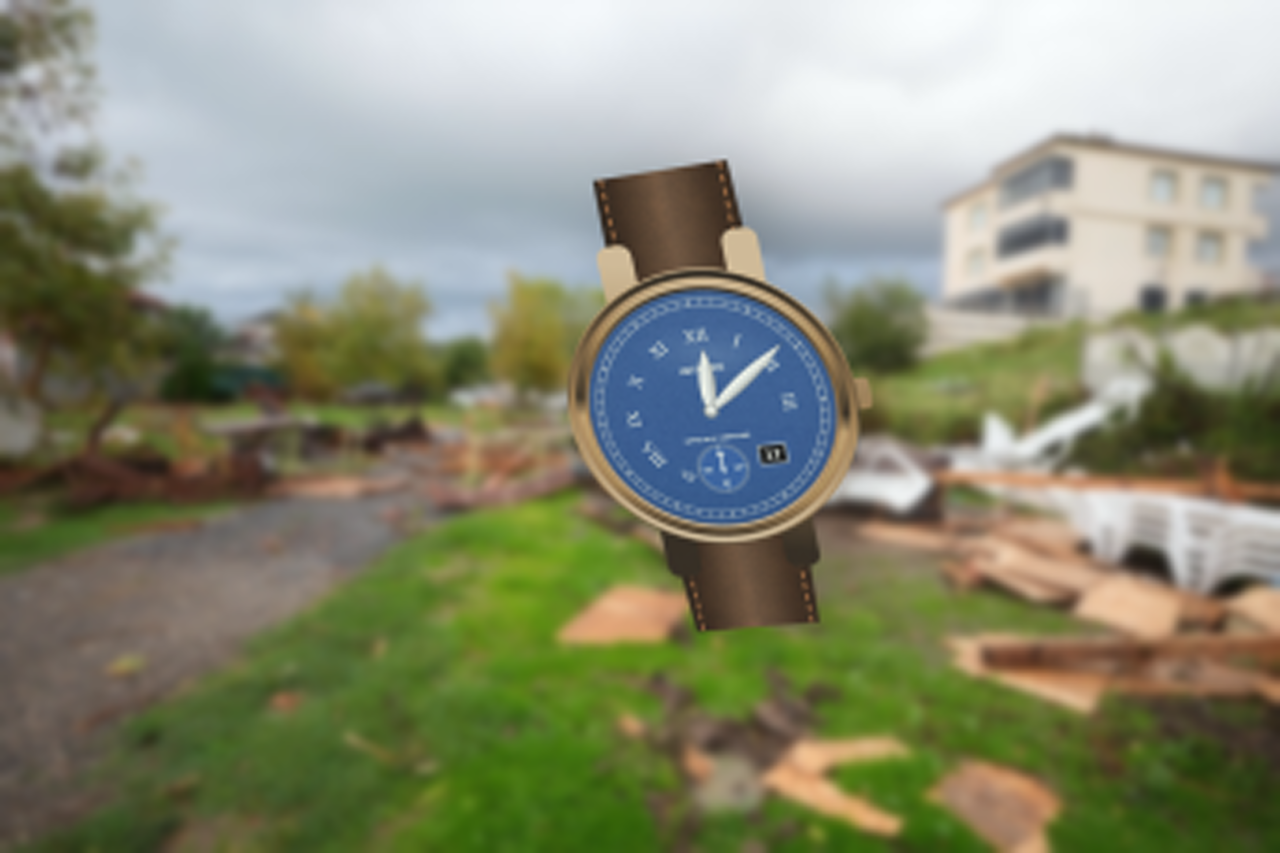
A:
12:09
